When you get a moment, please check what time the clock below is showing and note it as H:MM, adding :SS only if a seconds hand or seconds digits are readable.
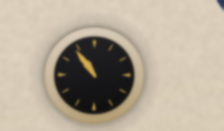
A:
10:54
